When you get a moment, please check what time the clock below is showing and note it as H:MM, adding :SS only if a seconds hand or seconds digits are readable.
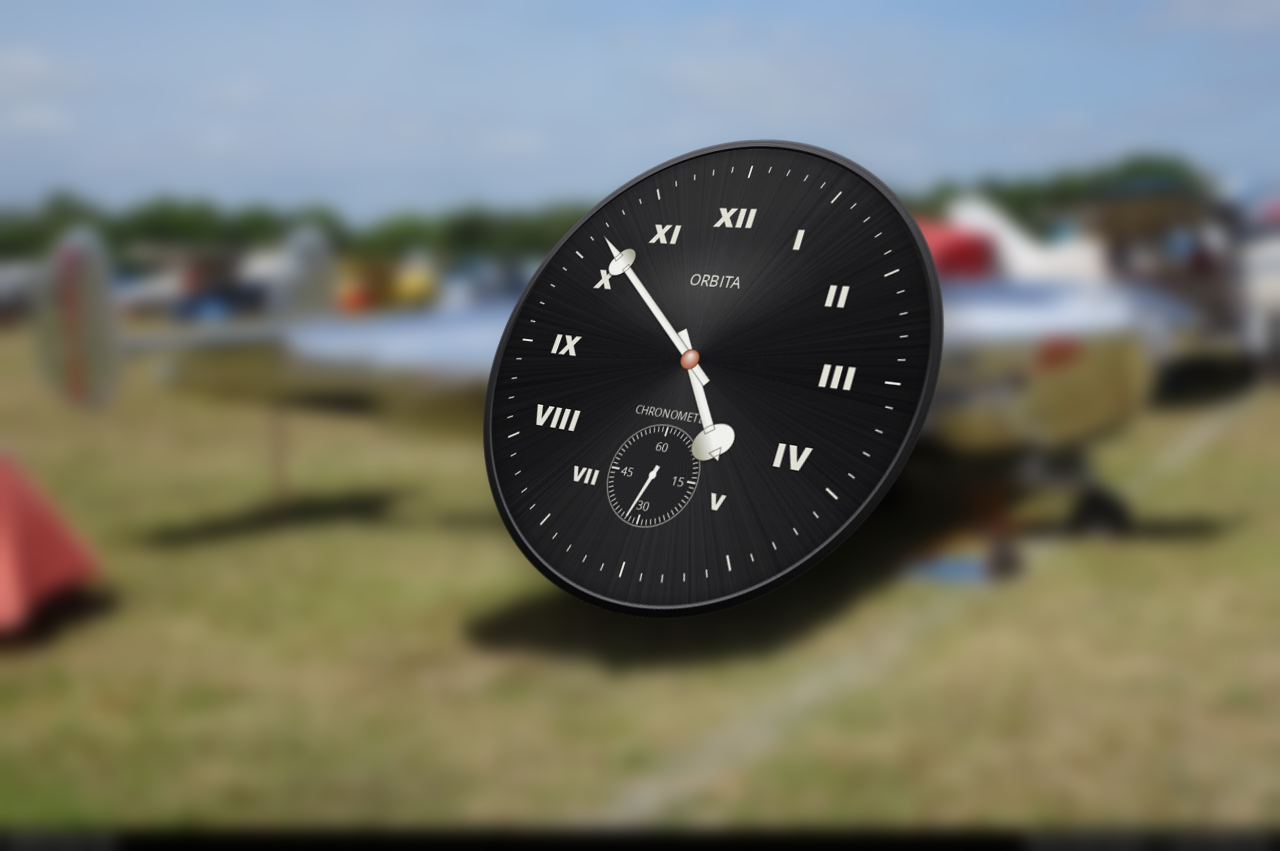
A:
4:51:33
